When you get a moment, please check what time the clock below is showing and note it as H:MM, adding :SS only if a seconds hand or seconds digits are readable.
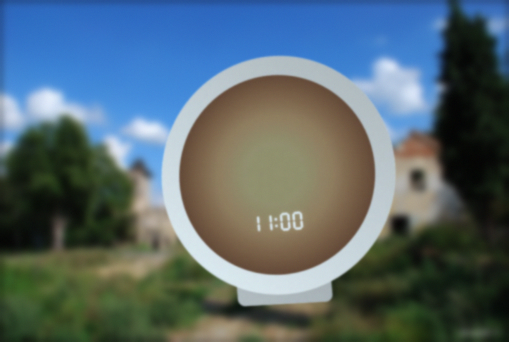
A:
11:00
